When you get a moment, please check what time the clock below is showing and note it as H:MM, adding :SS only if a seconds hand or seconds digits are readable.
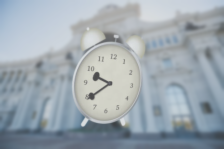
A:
9:39
